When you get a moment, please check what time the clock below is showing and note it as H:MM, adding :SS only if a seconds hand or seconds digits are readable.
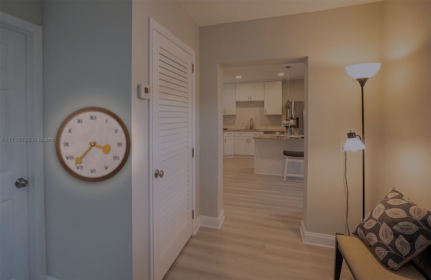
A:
3:37
